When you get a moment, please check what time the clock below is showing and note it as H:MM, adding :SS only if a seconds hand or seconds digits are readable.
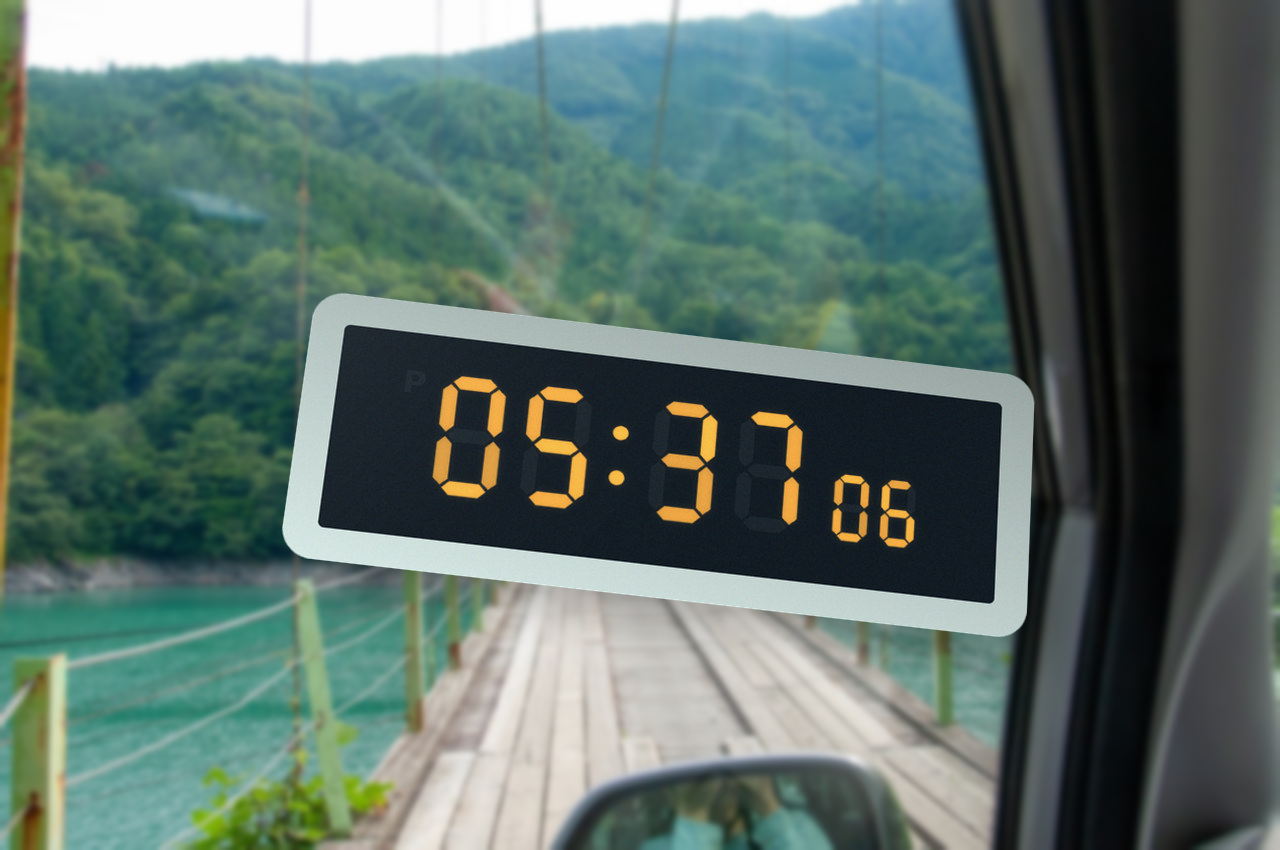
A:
5:37:06
